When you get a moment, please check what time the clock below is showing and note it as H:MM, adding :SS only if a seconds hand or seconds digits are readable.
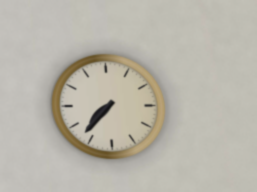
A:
7:37
